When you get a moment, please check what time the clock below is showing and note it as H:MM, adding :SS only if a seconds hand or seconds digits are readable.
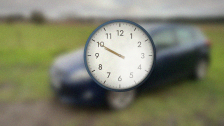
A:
9:50
